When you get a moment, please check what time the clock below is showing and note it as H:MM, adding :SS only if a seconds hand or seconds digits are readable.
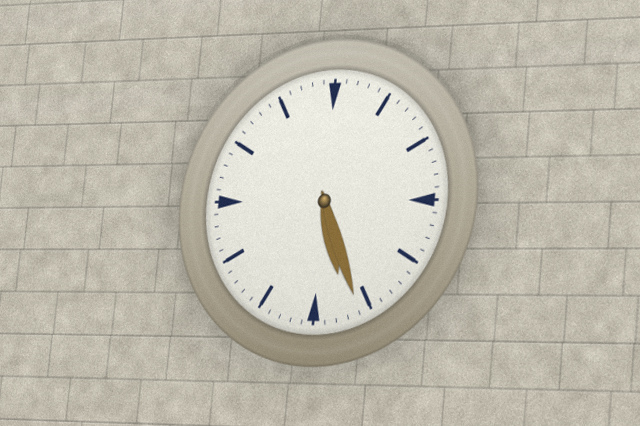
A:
5:26
